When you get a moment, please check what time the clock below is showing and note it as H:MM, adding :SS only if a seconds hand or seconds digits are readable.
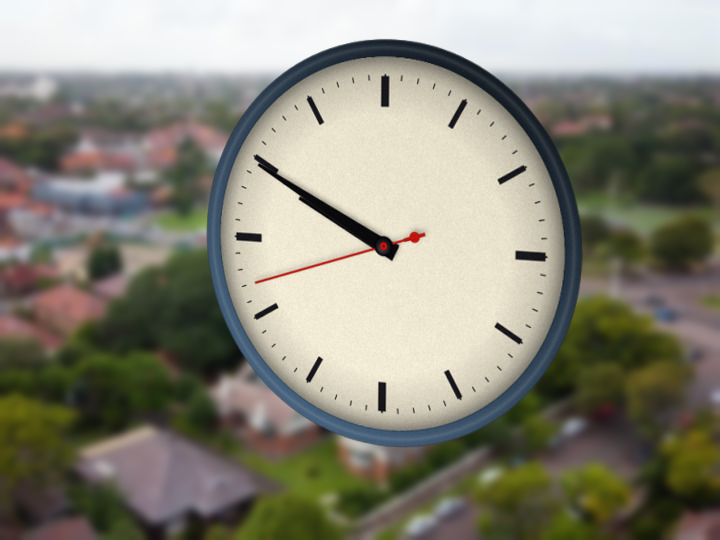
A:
9:49:42
